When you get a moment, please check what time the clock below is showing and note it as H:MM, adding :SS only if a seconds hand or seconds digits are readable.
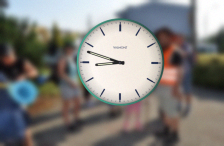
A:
8:48
